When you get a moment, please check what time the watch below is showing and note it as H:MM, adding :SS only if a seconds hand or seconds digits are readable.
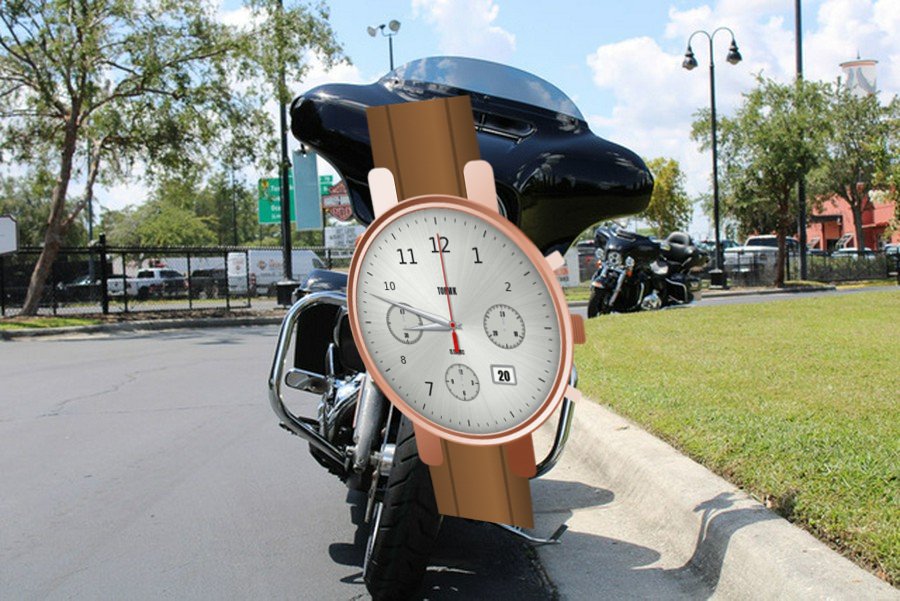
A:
8:48
